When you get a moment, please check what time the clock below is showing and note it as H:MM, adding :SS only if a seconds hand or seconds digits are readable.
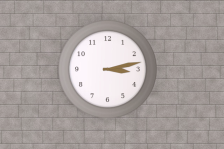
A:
3:13
